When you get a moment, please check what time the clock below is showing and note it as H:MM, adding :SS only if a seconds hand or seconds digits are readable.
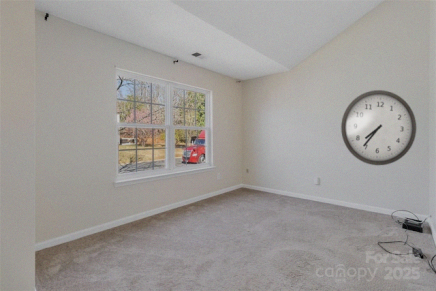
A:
7:36
